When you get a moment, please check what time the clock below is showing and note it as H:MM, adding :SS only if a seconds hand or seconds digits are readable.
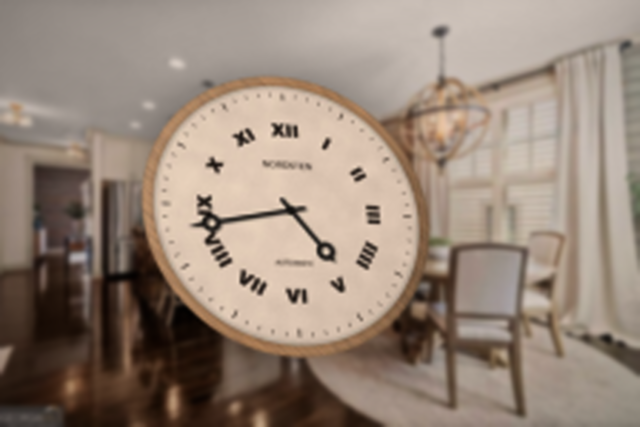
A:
4:43
